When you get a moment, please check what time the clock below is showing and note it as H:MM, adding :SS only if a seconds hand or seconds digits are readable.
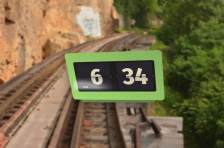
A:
6:34
